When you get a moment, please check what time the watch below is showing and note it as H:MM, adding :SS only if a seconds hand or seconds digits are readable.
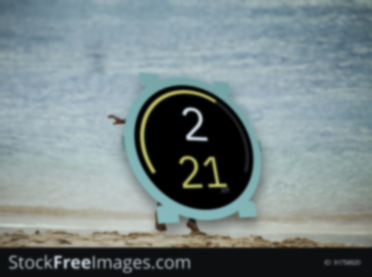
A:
2:21
